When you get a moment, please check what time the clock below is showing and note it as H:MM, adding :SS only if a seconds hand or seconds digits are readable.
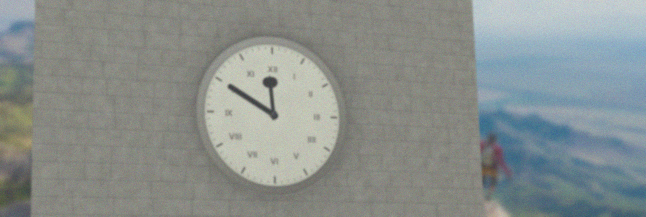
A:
11:50
